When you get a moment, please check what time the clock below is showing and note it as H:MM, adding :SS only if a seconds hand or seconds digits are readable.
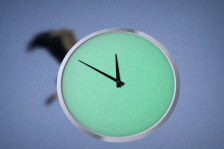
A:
11:50
